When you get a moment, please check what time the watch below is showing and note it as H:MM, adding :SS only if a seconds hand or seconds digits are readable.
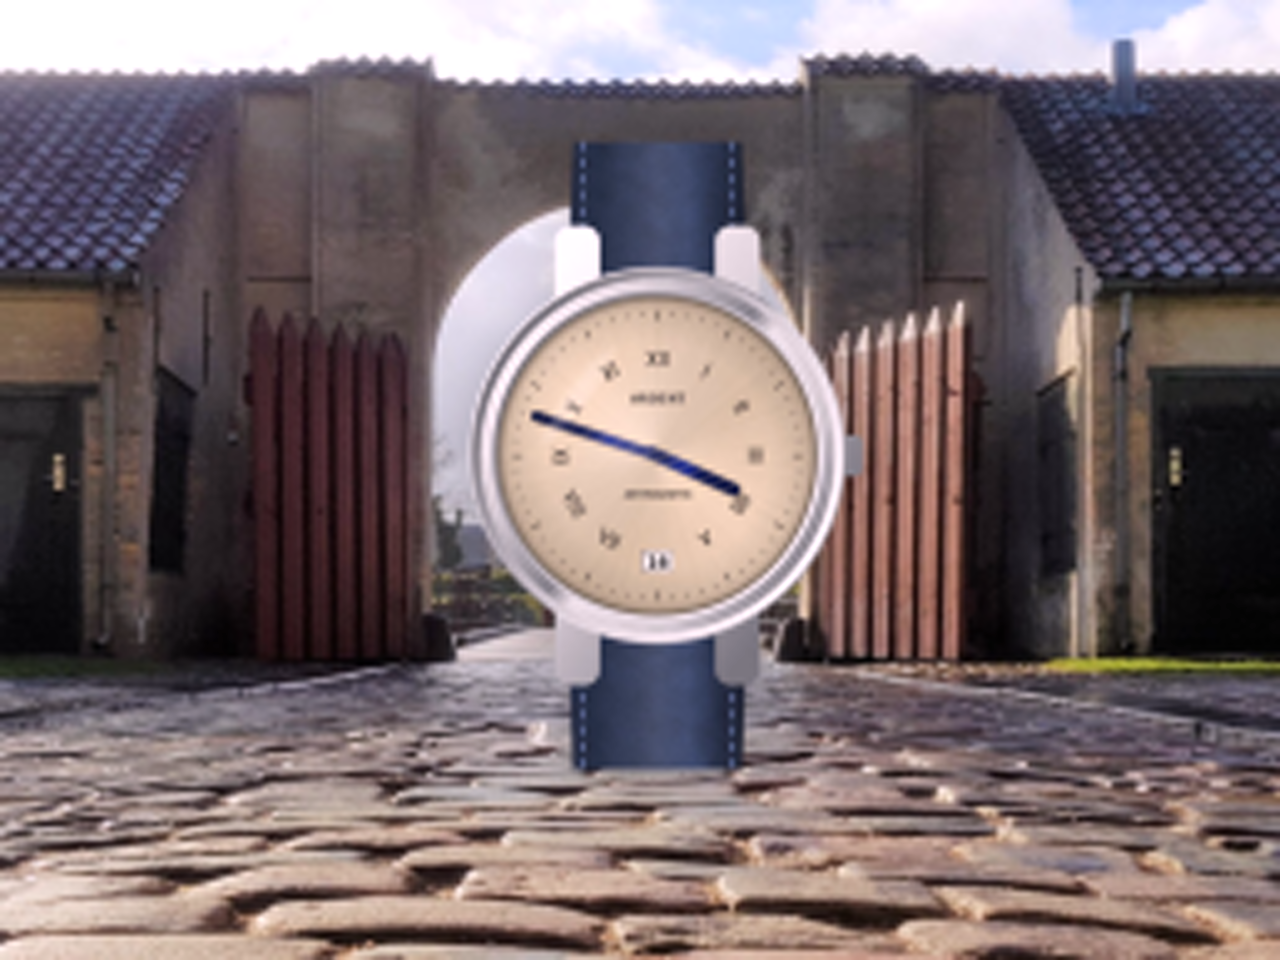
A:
3:48
